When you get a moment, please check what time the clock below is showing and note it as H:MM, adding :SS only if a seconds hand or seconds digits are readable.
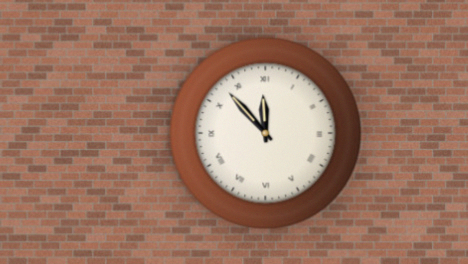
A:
11:53
